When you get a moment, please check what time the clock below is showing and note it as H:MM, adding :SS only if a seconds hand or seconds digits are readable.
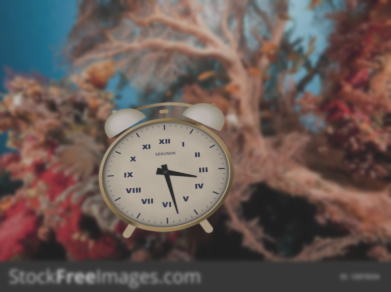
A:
3:28
